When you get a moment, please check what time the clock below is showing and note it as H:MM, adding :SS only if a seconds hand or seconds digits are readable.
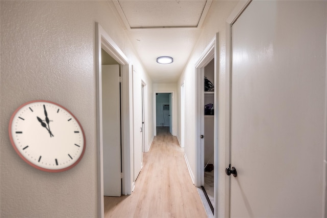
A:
11:00
